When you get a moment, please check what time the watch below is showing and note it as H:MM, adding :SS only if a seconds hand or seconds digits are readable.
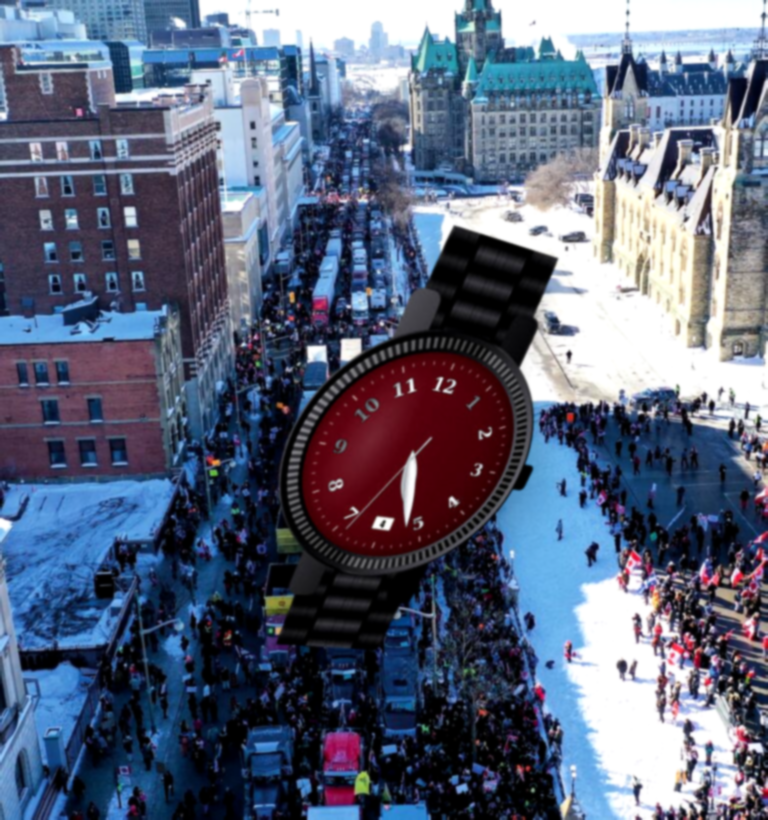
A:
5:26:34
